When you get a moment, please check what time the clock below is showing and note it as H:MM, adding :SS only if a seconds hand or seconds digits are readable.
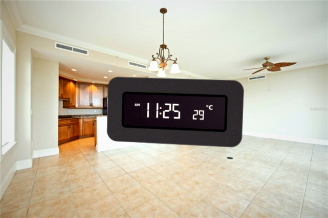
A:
11:25
